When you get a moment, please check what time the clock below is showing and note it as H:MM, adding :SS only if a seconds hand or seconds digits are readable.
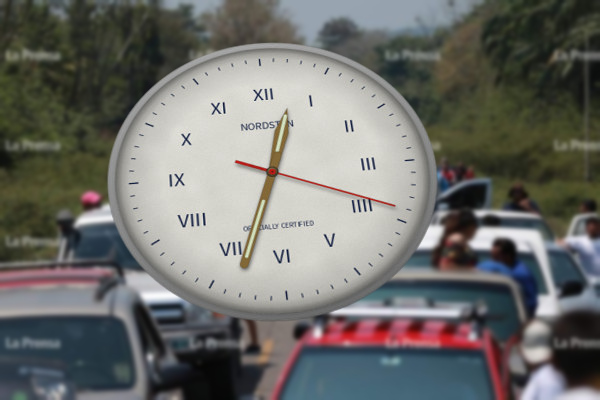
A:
12:33:19
